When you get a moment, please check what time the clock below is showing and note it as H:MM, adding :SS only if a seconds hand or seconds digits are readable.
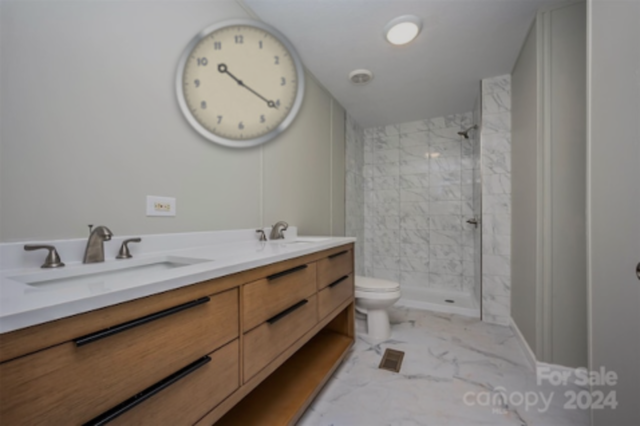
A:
10:21
